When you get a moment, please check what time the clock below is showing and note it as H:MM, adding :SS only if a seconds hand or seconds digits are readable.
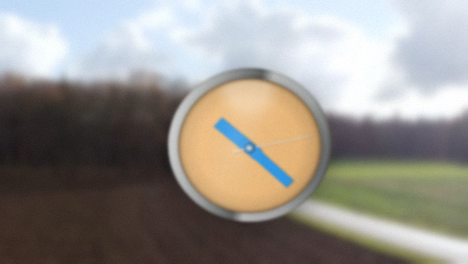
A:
10:22:13
